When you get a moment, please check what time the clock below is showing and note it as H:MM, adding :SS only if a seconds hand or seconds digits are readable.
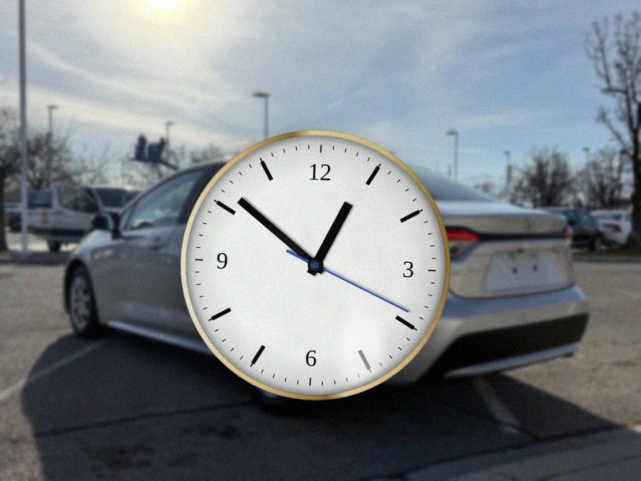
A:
12:51:19
